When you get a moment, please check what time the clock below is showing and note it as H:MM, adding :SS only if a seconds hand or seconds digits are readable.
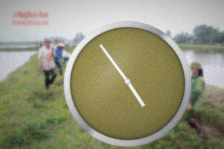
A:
4:54
